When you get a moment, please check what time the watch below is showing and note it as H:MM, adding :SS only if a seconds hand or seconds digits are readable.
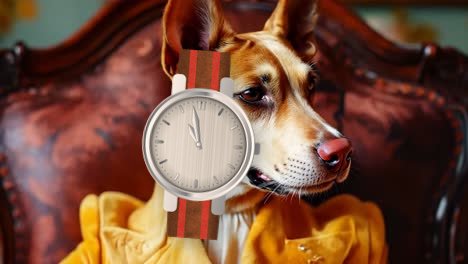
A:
10:58
